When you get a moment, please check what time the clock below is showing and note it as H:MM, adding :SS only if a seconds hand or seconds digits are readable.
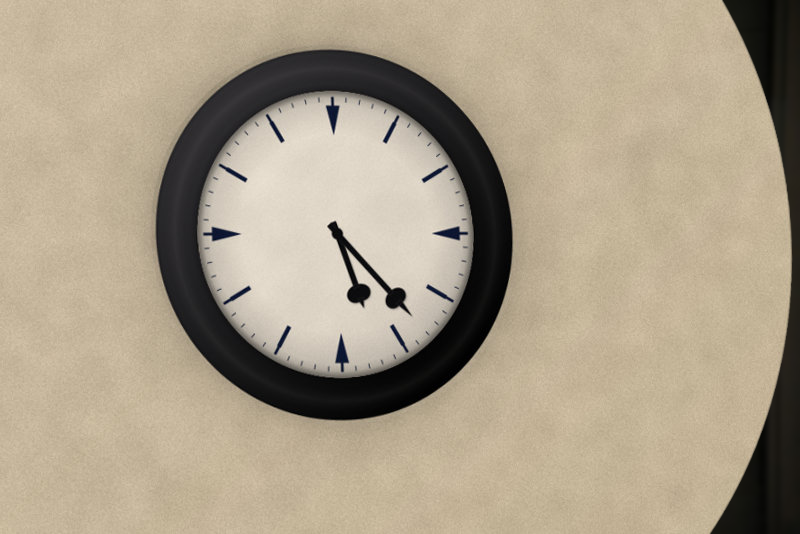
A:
5:23
